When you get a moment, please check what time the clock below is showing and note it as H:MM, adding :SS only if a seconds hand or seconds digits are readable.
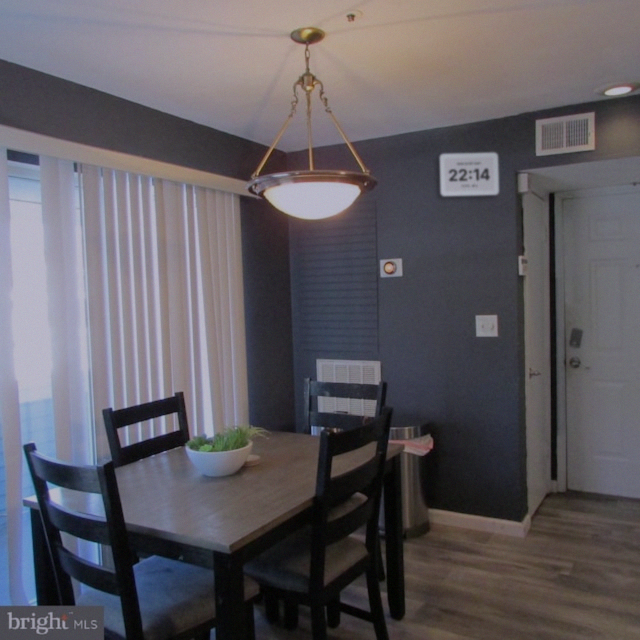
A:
22:14
